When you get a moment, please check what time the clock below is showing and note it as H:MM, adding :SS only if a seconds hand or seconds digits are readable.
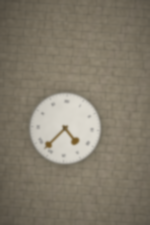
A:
4:37
